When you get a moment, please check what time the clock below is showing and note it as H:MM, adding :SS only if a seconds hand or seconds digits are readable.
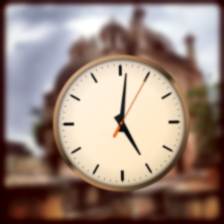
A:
5:01:05
